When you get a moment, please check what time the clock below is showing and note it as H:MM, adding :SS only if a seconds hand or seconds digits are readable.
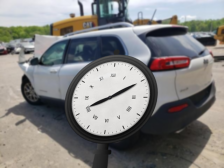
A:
8:10
